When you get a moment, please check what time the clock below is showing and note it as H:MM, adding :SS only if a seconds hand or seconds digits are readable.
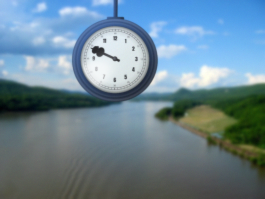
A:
9:49
